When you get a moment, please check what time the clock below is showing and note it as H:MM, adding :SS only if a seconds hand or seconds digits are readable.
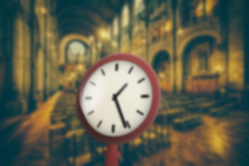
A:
1:26
